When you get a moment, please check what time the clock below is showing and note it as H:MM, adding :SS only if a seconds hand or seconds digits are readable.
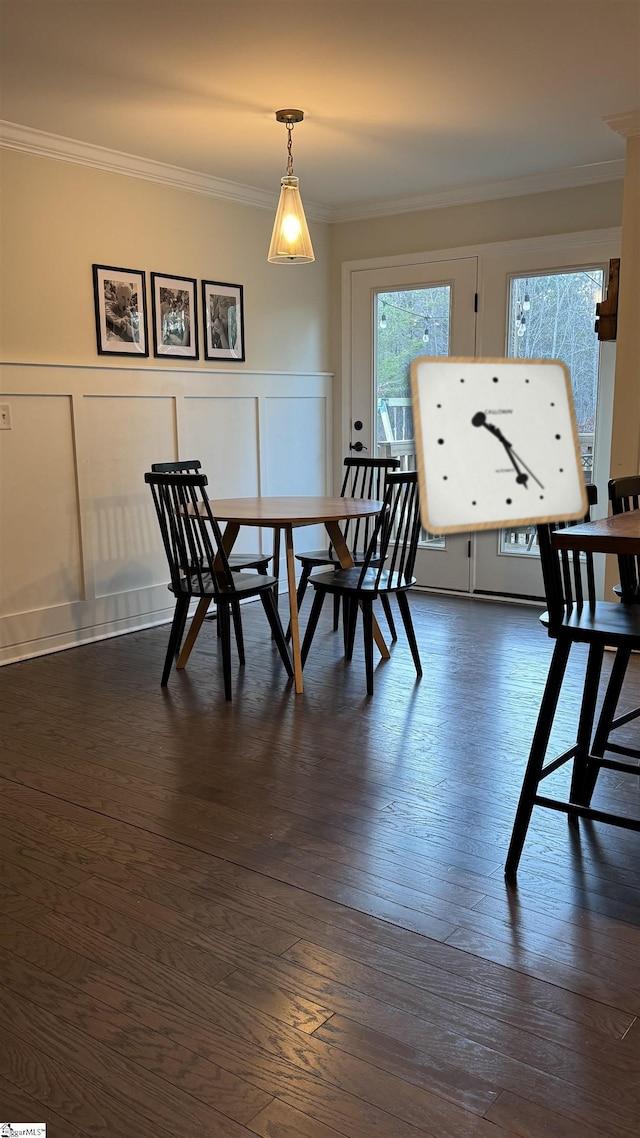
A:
10:26:24
